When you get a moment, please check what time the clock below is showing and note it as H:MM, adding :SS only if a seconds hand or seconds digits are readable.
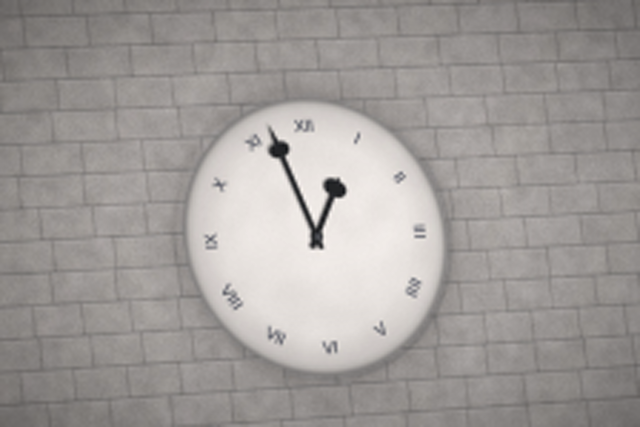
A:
12:57
